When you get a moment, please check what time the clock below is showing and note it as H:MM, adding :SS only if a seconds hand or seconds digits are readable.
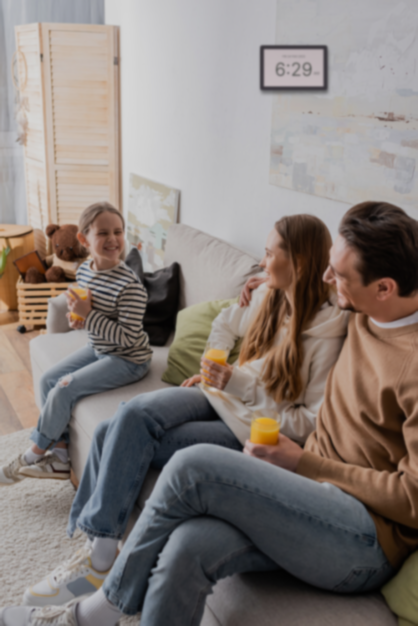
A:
6:29
